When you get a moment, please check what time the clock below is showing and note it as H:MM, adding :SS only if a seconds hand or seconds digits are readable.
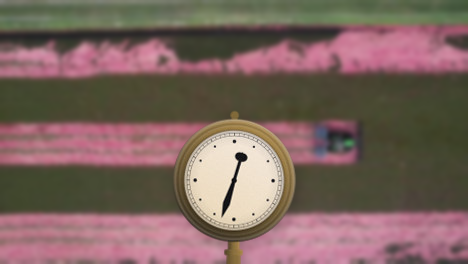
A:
12:33
